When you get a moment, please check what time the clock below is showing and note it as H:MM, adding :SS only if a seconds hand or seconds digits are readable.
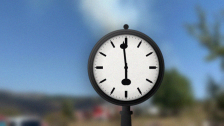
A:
5:59
